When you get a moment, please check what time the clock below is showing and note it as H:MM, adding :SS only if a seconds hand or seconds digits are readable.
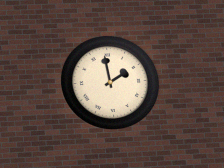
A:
1:59
